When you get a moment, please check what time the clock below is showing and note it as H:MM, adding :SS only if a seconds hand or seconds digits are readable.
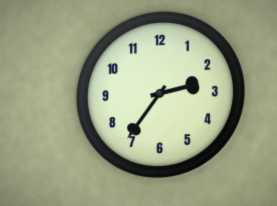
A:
2:36
